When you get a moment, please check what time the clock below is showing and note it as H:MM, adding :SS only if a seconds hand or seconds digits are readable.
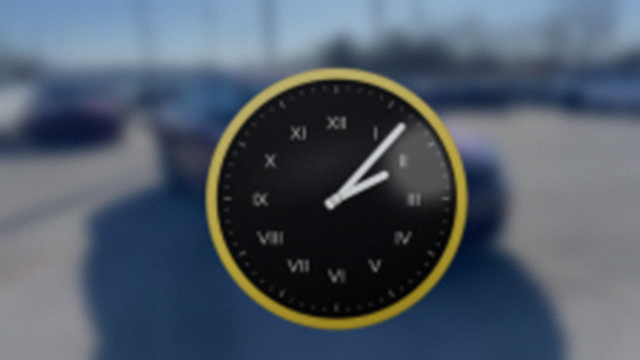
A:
2:07
